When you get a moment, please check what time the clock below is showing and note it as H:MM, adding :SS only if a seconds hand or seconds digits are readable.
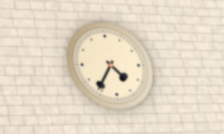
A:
4:36
